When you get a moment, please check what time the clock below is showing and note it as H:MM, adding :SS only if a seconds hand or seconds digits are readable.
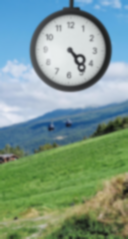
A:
4:24
